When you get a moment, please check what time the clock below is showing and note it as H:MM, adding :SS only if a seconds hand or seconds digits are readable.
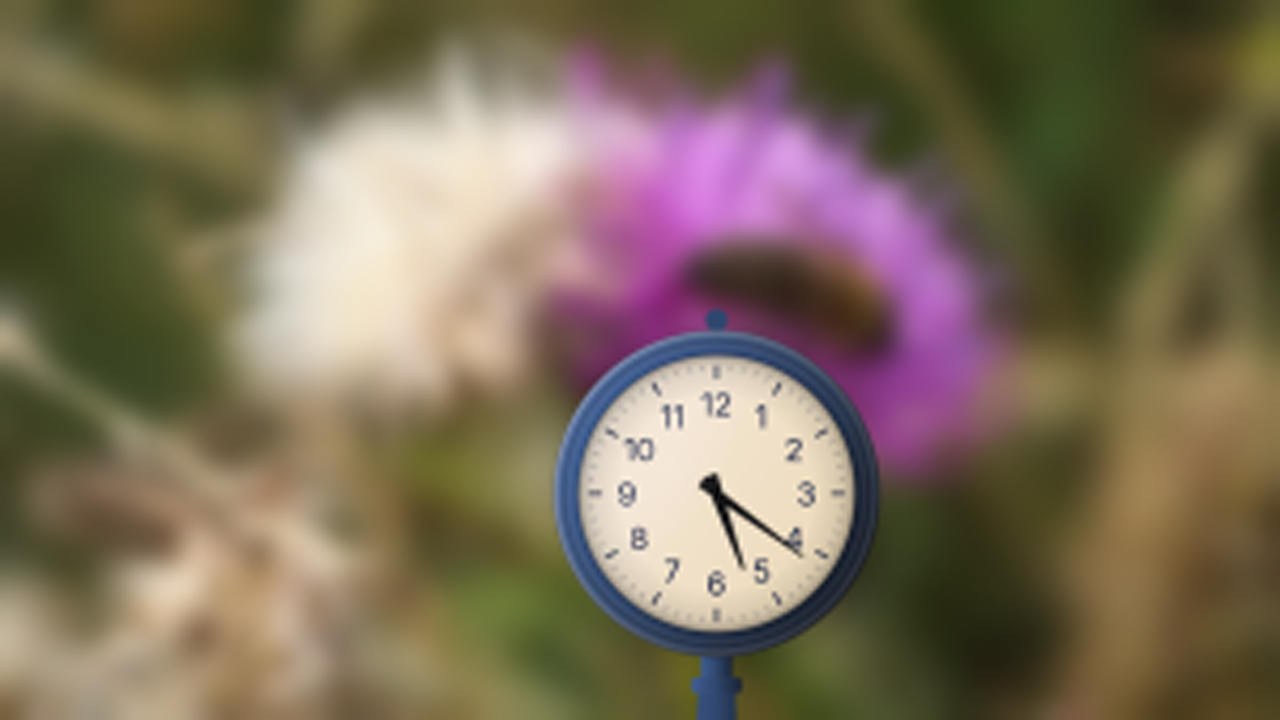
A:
5:21
